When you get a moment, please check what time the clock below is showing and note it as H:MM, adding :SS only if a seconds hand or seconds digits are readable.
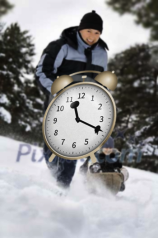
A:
11:19
